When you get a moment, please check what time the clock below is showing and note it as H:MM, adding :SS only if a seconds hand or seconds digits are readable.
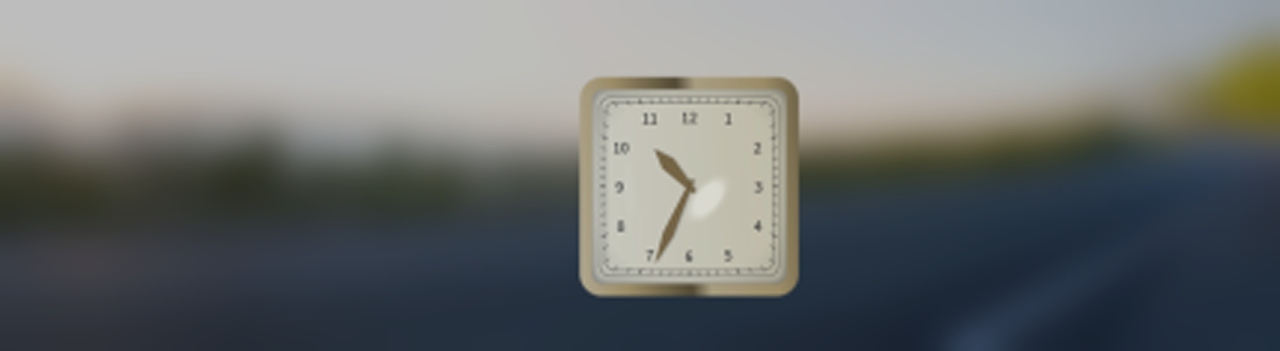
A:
10:34
